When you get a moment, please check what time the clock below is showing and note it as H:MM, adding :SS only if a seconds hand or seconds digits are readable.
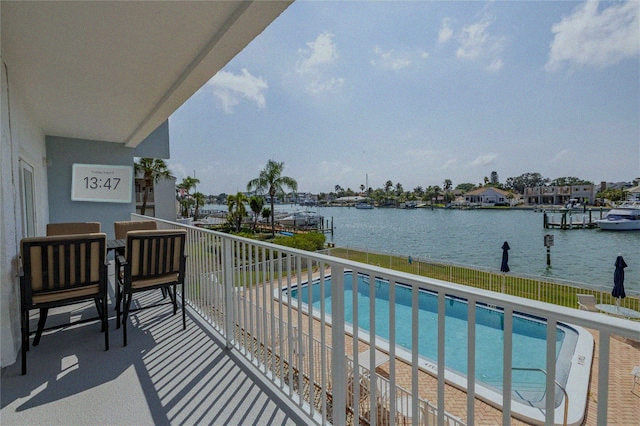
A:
13:47
